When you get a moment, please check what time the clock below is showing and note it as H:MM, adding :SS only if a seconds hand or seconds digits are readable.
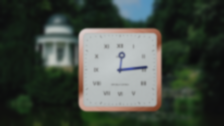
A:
12:14
